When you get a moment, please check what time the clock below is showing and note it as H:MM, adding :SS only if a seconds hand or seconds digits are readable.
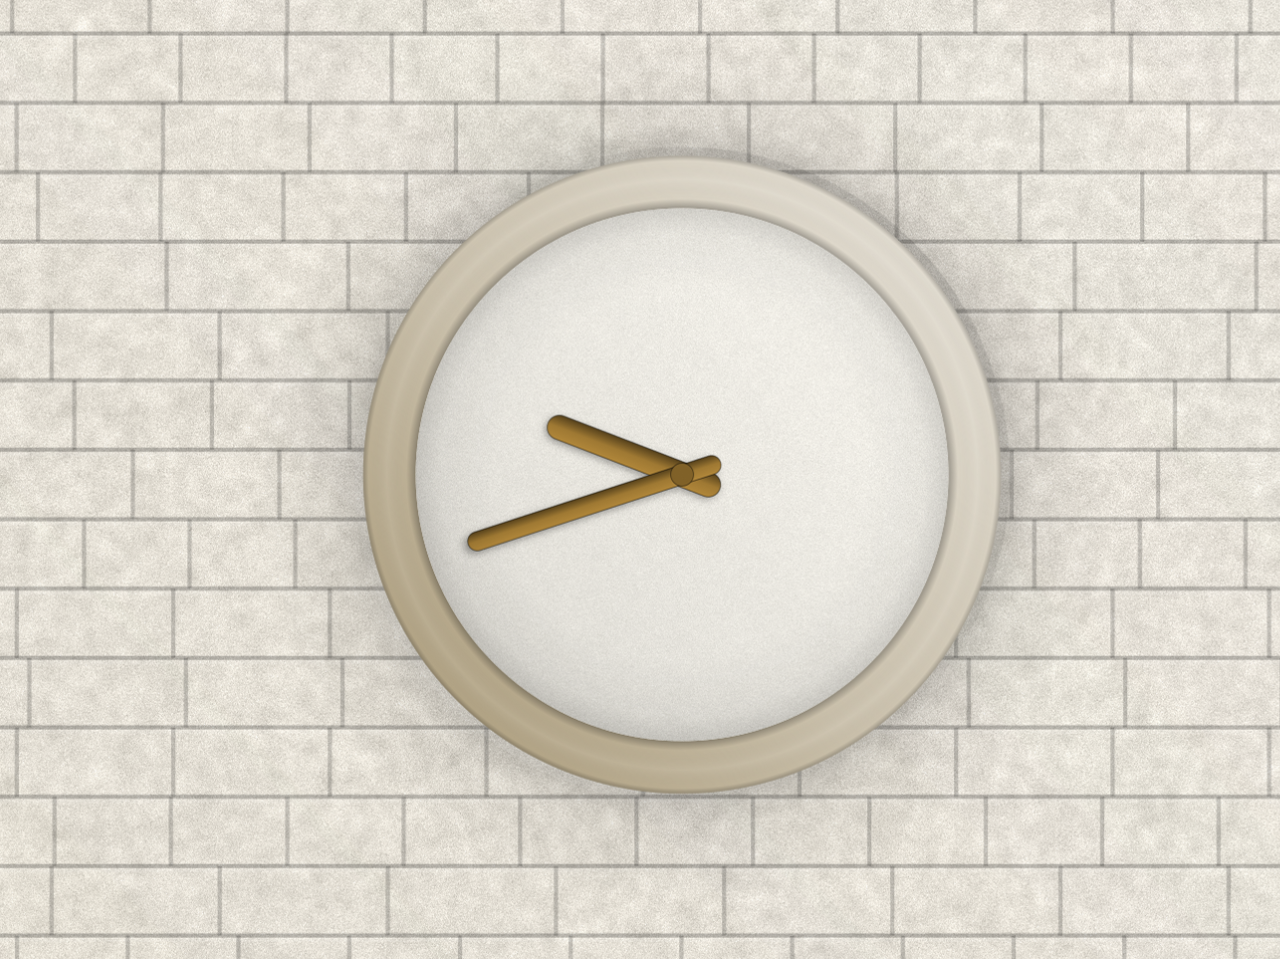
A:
9:42
